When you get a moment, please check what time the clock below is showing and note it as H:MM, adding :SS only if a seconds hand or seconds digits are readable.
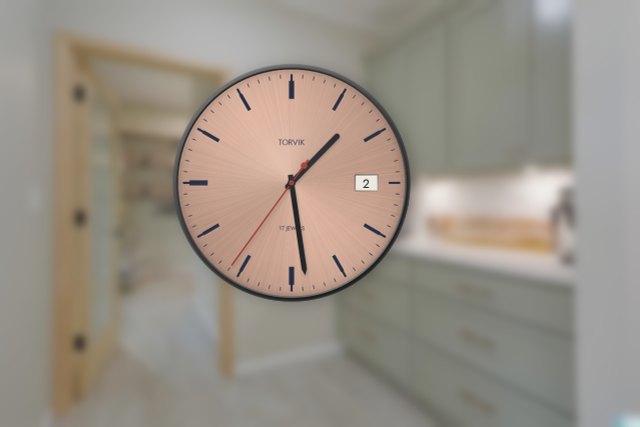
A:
1:28:36
